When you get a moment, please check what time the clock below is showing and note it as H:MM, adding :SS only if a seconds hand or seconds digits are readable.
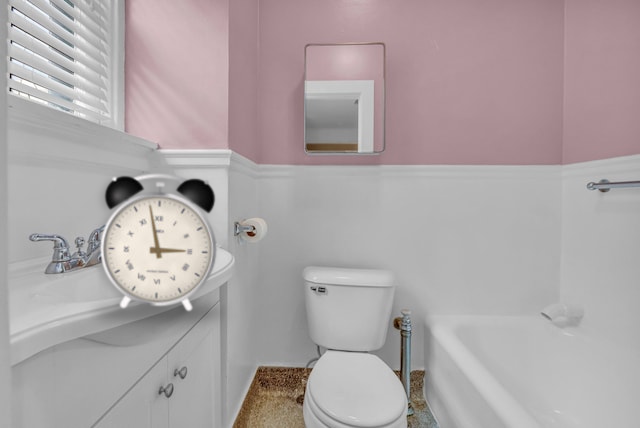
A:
2:58
